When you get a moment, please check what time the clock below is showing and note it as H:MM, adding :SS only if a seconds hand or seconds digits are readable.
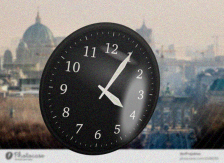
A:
4:05
